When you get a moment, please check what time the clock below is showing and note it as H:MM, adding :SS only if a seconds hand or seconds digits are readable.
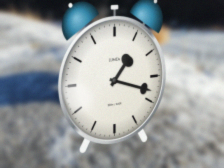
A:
1:18
